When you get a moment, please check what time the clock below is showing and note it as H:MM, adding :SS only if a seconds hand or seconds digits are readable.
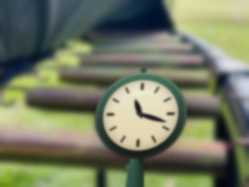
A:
11:18
